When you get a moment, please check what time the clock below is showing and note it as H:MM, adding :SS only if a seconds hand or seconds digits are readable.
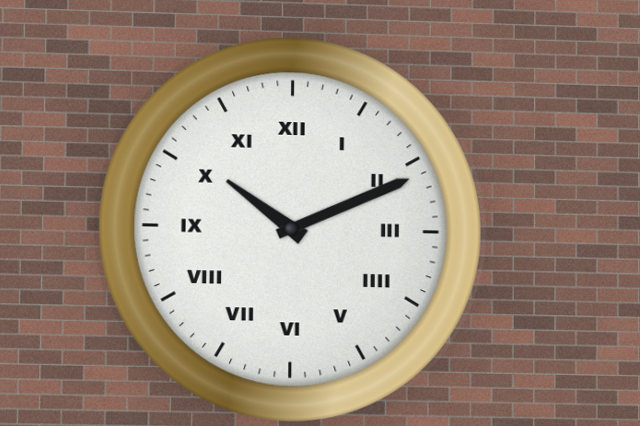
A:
10:11
